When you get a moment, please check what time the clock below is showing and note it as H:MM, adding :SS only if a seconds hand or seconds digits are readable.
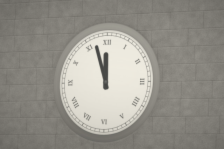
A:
11:57
